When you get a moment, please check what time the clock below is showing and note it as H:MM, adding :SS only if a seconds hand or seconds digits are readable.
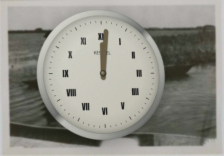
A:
12:01
